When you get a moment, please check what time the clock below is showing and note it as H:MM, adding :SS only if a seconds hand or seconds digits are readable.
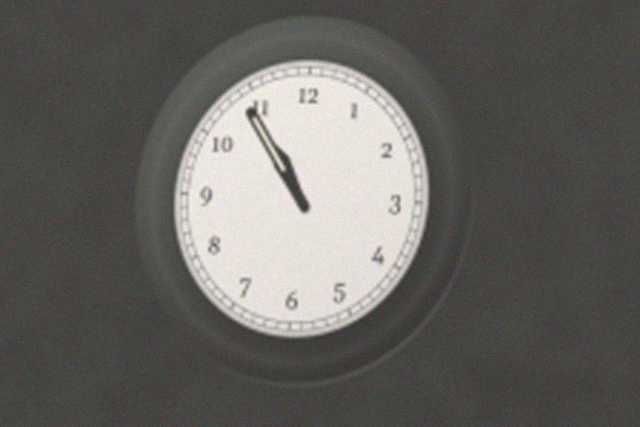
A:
10:54
